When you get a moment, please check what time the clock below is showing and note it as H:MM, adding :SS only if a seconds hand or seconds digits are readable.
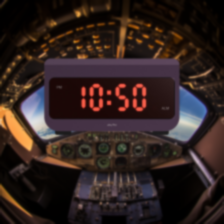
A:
10:50
